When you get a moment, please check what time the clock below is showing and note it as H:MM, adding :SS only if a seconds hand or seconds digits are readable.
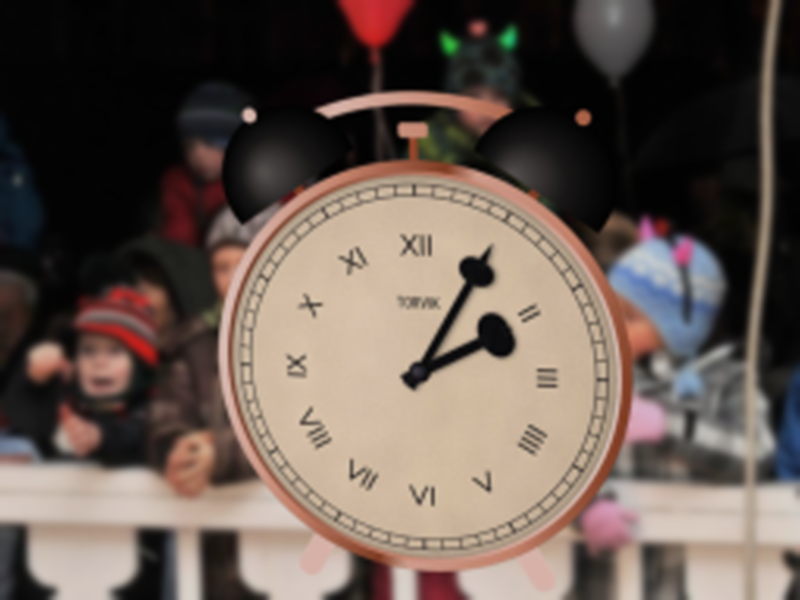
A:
2:05
